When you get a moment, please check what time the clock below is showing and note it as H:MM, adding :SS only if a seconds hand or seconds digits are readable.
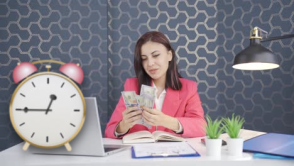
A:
12:45
